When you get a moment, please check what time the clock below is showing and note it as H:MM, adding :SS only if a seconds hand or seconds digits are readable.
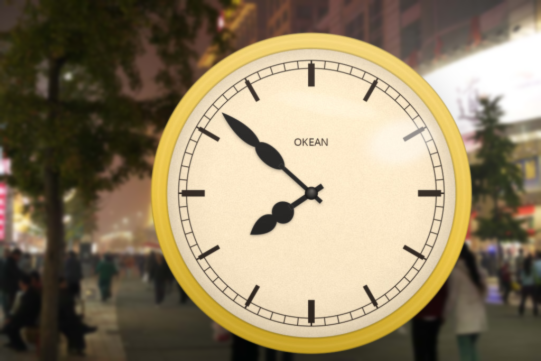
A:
7:52
